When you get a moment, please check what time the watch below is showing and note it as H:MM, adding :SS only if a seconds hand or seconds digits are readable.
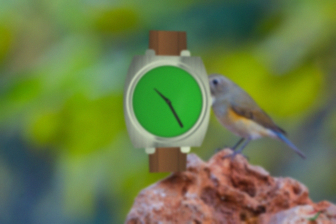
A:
10:25
